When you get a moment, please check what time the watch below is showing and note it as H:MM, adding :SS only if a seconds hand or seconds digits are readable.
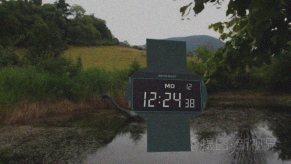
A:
12:24:38
